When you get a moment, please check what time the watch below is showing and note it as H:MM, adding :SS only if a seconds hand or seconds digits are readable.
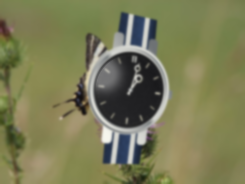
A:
1:02
